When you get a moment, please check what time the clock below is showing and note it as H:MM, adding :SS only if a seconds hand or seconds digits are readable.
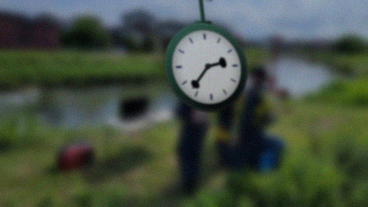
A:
2:37
